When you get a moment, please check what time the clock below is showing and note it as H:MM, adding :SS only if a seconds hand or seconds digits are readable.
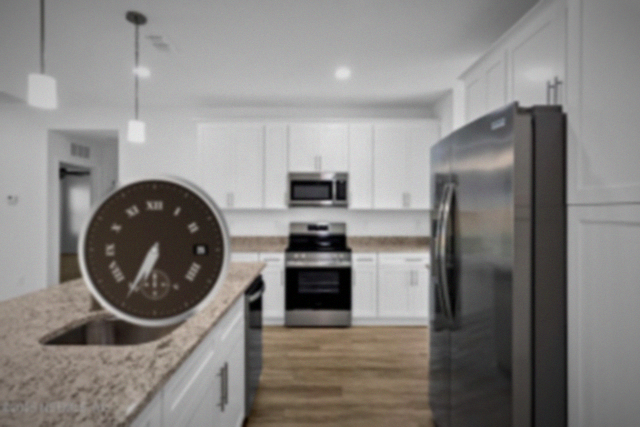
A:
6:35
